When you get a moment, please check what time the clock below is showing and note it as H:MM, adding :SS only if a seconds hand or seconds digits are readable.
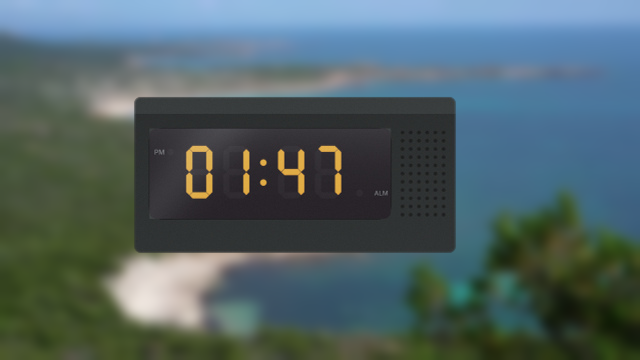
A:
1:47
